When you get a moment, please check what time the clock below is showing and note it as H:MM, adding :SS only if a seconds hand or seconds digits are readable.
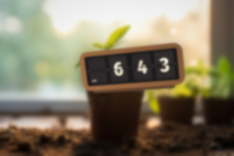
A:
6:43
